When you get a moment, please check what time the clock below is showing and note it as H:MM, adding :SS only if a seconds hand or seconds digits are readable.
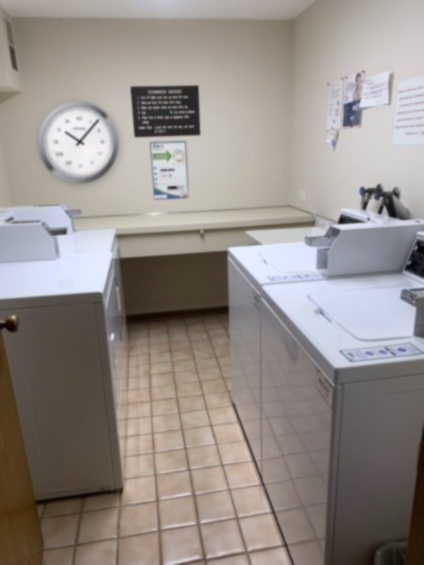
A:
10:07
